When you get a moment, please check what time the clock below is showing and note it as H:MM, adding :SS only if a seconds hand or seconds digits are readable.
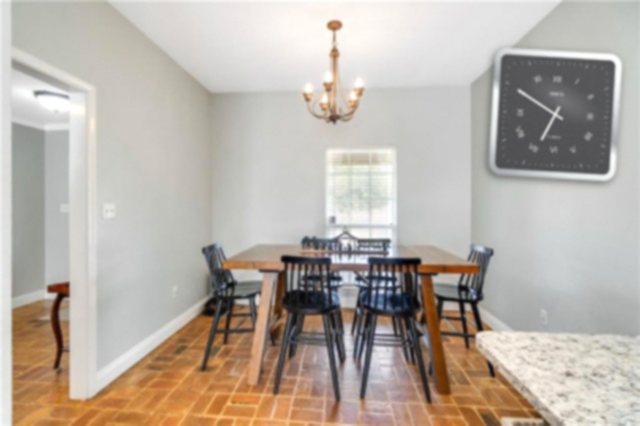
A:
6:50
